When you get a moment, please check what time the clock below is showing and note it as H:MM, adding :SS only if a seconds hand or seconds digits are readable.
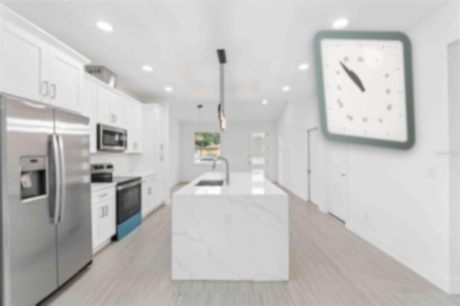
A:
10:53
